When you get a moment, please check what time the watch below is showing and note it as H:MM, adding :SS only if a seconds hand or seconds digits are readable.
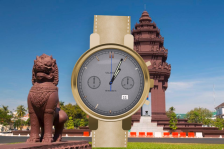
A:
1:04
